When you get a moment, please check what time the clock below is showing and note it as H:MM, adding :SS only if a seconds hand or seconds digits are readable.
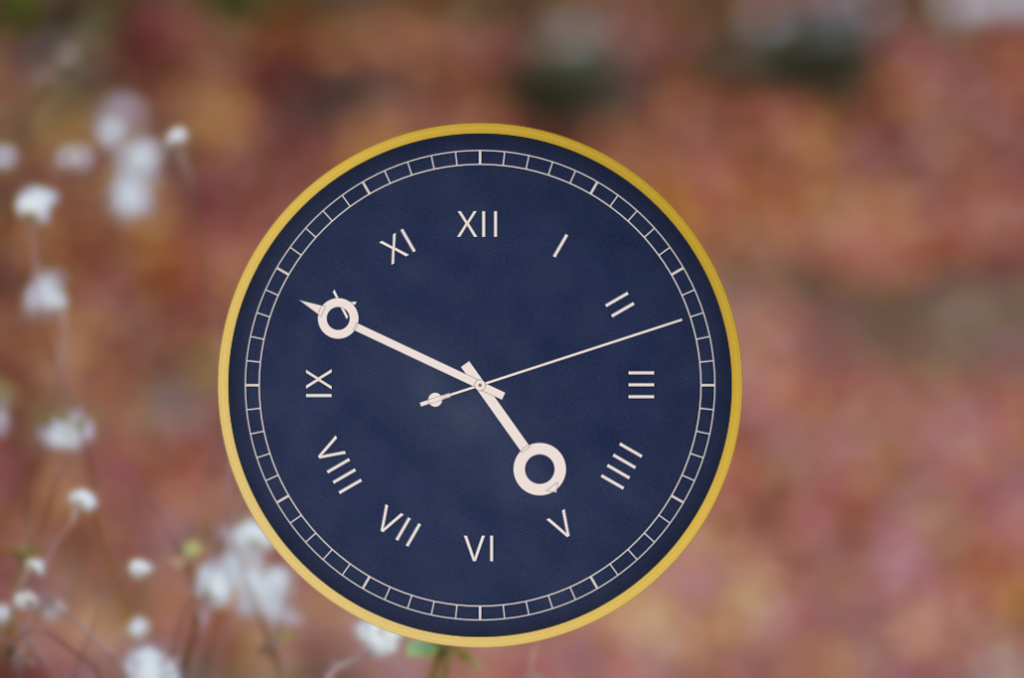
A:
4:49:12
